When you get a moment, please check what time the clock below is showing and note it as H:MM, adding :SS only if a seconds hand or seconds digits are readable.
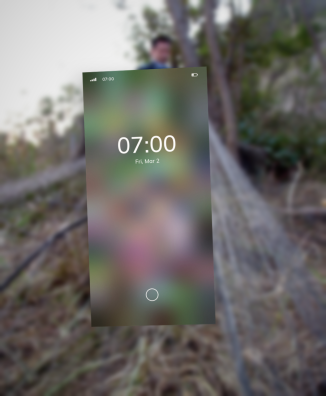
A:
7:00
